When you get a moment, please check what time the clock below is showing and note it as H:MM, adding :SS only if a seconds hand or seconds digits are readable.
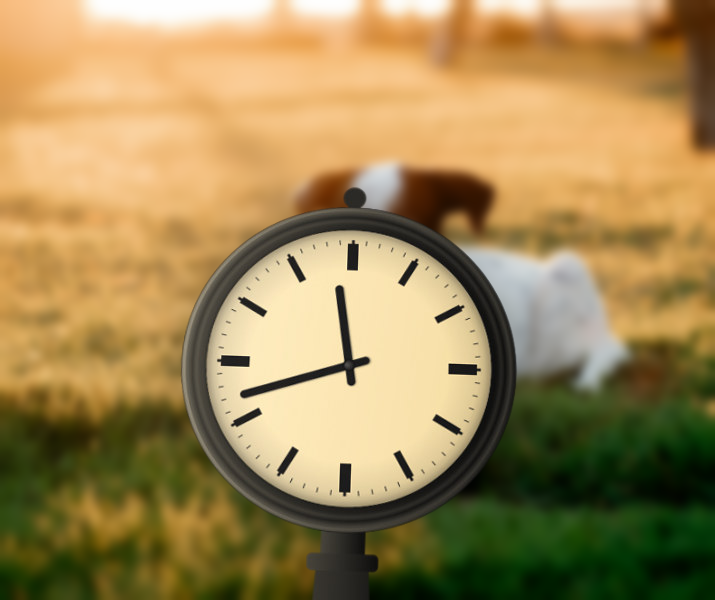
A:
11:42
